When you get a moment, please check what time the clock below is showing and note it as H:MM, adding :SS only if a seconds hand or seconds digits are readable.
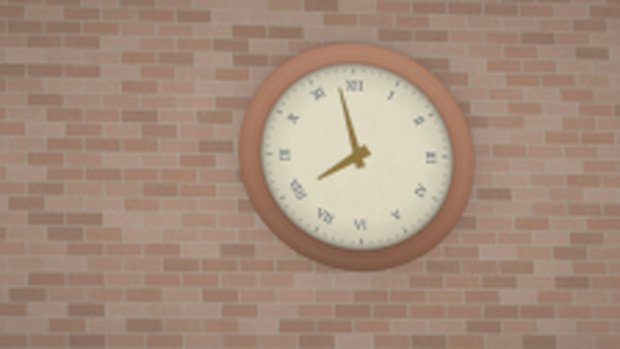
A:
7:58
